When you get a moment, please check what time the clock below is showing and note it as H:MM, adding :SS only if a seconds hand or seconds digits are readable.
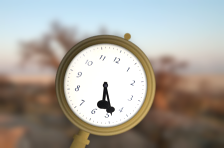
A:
5:24
